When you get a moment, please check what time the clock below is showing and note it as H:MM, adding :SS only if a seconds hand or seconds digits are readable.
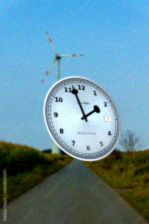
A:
1:57
